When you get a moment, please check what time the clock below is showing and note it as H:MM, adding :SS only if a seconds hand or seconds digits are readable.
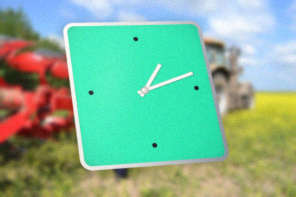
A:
1:12
